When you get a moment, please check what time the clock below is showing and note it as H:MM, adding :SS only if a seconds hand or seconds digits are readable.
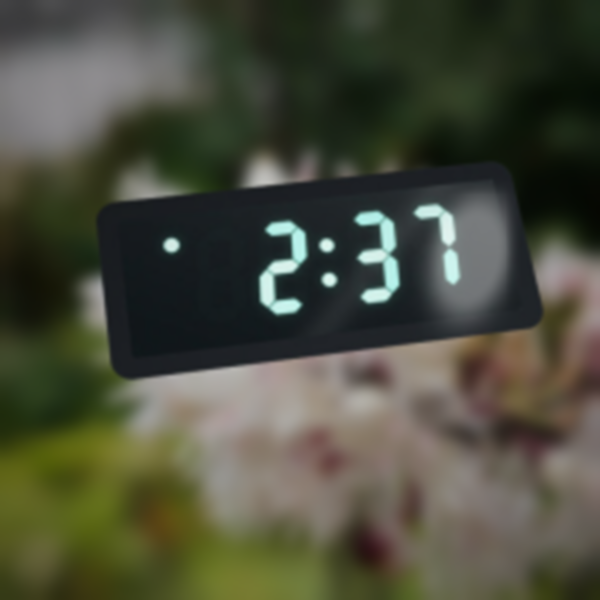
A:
2:37
